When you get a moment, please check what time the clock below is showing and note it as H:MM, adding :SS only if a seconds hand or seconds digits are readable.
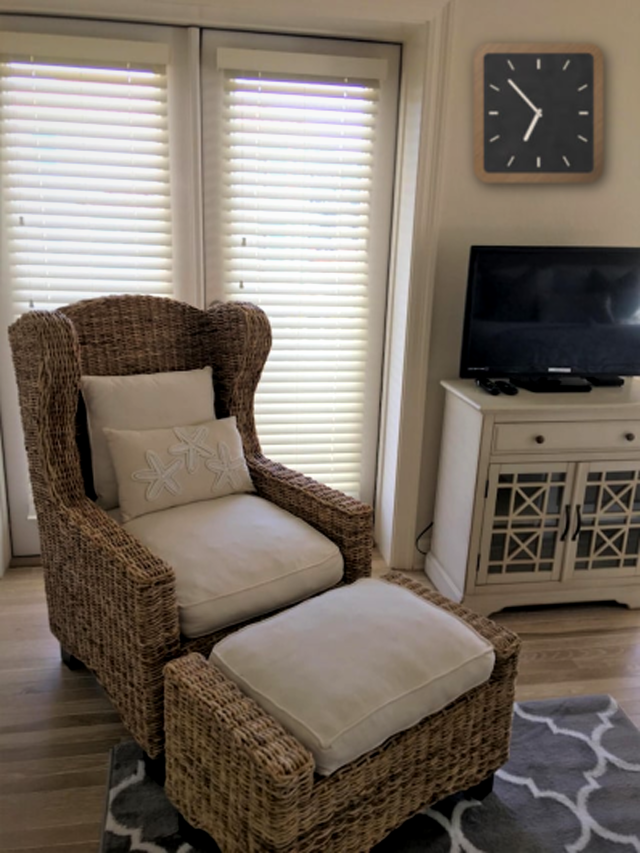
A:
6:53
